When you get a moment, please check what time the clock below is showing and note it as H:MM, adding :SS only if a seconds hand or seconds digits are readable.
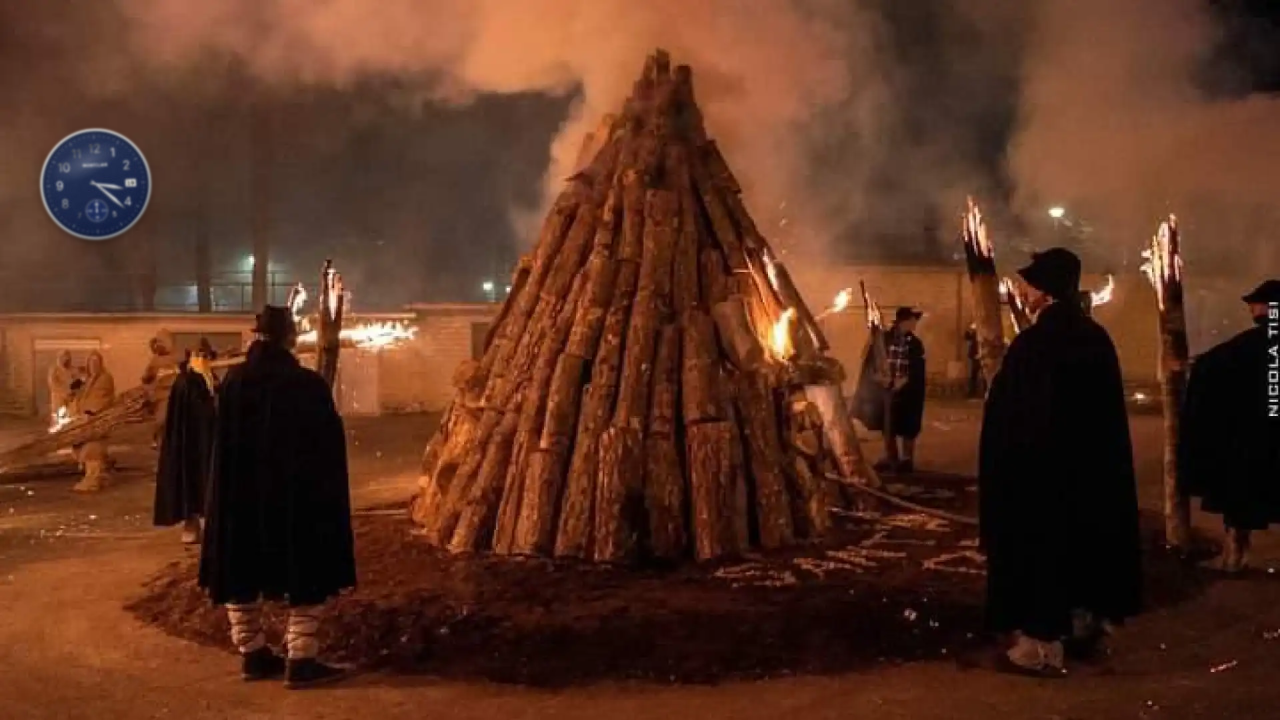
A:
3:22
